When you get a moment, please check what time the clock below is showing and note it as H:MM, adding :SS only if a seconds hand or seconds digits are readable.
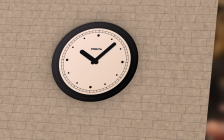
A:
10:07
